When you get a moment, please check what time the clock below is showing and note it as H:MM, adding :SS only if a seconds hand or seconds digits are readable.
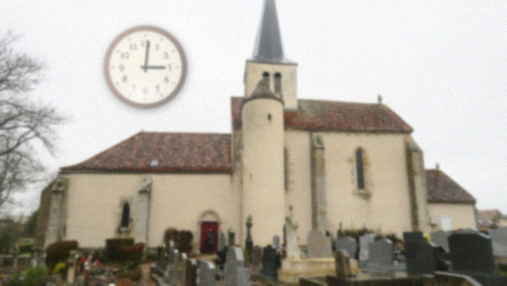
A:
3:01
